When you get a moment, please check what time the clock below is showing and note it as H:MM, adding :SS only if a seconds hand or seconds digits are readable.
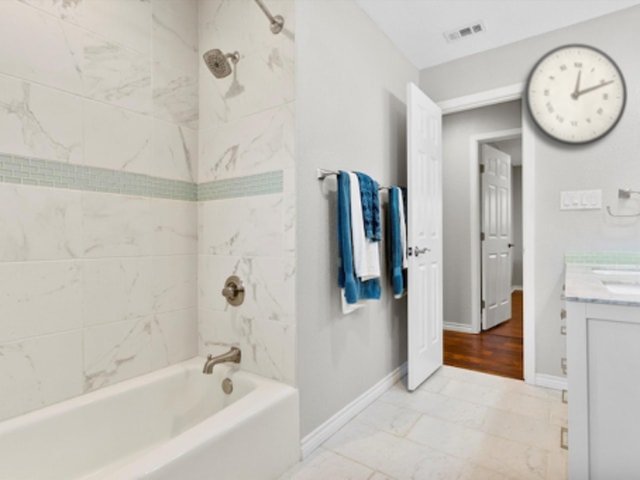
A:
12:11
